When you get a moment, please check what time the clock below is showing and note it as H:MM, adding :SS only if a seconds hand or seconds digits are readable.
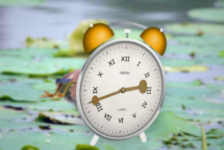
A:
2:42
